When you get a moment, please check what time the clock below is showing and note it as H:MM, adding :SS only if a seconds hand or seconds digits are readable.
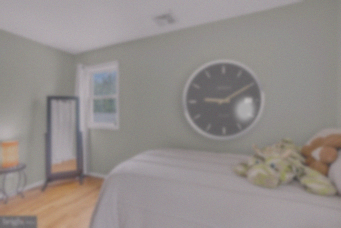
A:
9:10
